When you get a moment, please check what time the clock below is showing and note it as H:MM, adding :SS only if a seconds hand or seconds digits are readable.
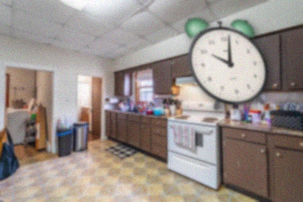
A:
10:02
